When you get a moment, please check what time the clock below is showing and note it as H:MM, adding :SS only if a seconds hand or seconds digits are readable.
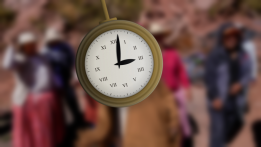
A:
3:02
